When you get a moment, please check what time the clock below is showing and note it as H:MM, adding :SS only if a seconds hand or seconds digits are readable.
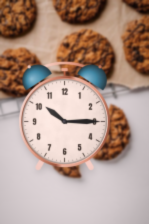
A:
10:15
